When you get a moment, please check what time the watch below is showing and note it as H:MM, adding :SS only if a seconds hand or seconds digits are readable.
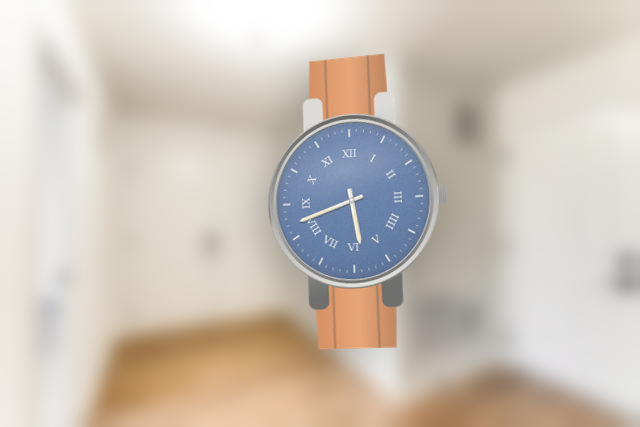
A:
5:42
